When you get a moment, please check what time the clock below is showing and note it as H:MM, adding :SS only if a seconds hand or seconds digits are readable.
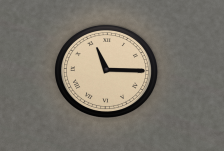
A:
11:15
